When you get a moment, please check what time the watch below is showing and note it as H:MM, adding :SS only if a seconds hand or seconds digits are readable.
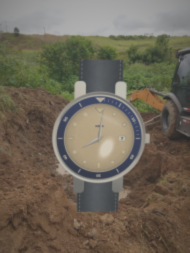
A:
8:01
